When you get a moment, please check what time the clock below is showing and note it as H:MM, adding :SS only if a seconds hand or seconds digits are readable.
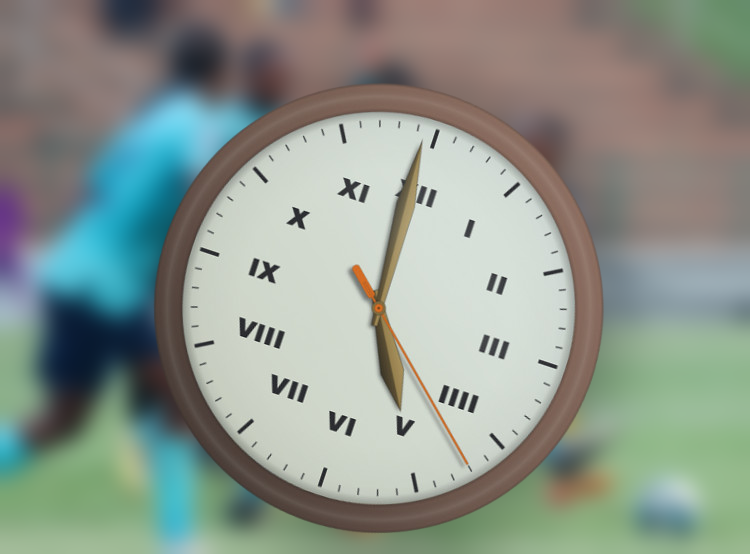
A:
4:59:22
